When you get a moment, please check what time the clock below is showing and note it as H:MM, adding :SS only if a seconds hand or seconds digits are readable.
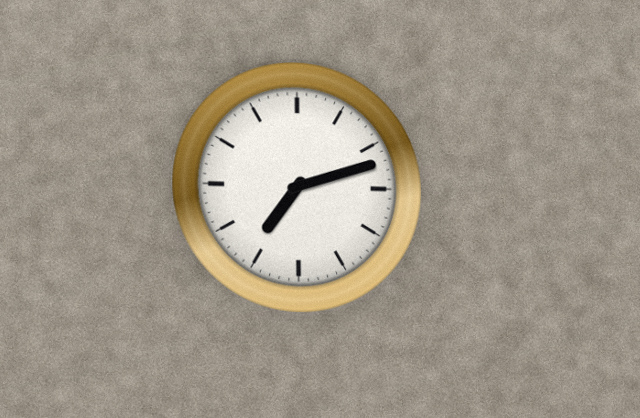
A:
7:12
